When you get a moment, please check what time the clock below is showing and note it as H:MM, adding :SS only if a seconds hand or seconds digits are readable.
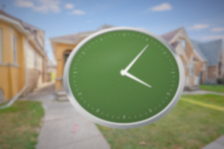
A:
4:06
